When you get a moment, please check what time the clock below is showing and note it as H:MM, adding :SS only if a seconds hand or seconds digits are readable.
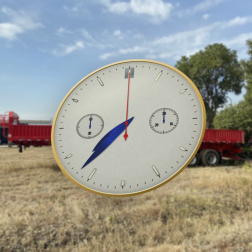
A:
7:37
